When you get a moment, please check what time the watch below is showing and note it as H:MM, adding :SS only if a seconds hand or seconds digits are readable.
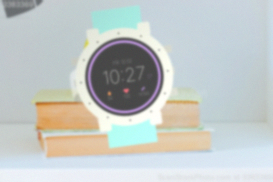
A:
10:27
